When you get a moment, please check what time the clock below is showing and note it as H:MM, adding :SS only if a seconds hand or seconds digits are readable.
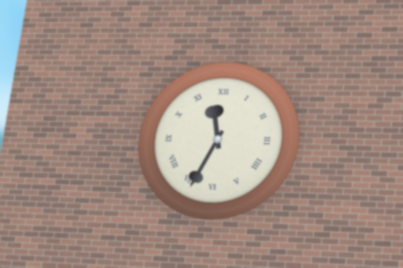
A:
11:34
